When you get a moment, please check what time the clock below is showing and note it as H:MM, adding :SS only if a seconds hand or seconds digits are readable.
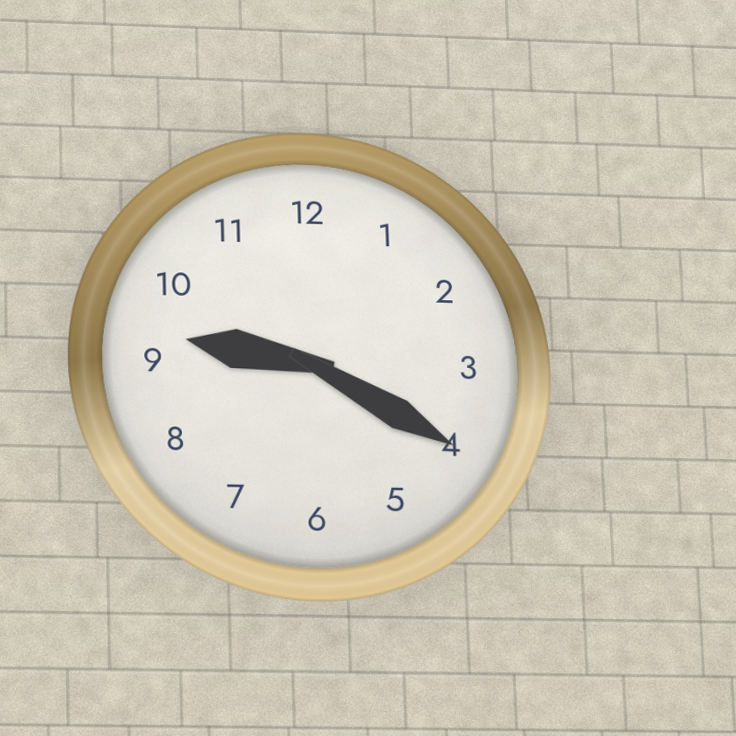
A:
9:20
